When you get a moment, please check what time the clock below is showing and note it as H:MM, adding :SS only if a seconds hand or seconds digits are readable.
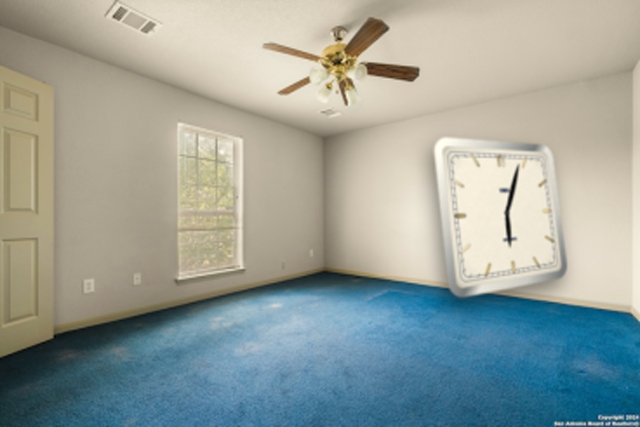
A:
6:04
